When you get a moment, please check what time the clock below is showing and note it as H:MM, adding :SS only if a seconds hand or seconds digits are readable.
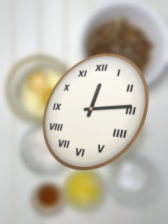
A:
12:14
